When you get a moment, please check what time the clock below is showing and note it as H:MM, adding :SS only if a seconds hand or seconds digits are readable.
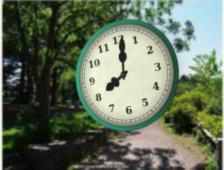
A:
8:01
